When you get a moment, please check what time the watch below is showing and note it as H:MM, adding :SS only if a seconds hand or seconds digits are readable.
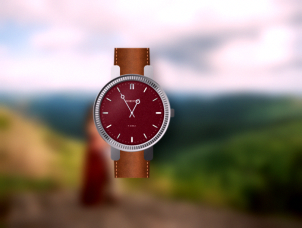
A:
12:55
